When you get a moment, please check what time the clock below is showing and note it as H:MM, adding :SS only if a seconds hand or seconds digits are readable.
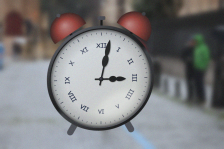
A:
3:02
